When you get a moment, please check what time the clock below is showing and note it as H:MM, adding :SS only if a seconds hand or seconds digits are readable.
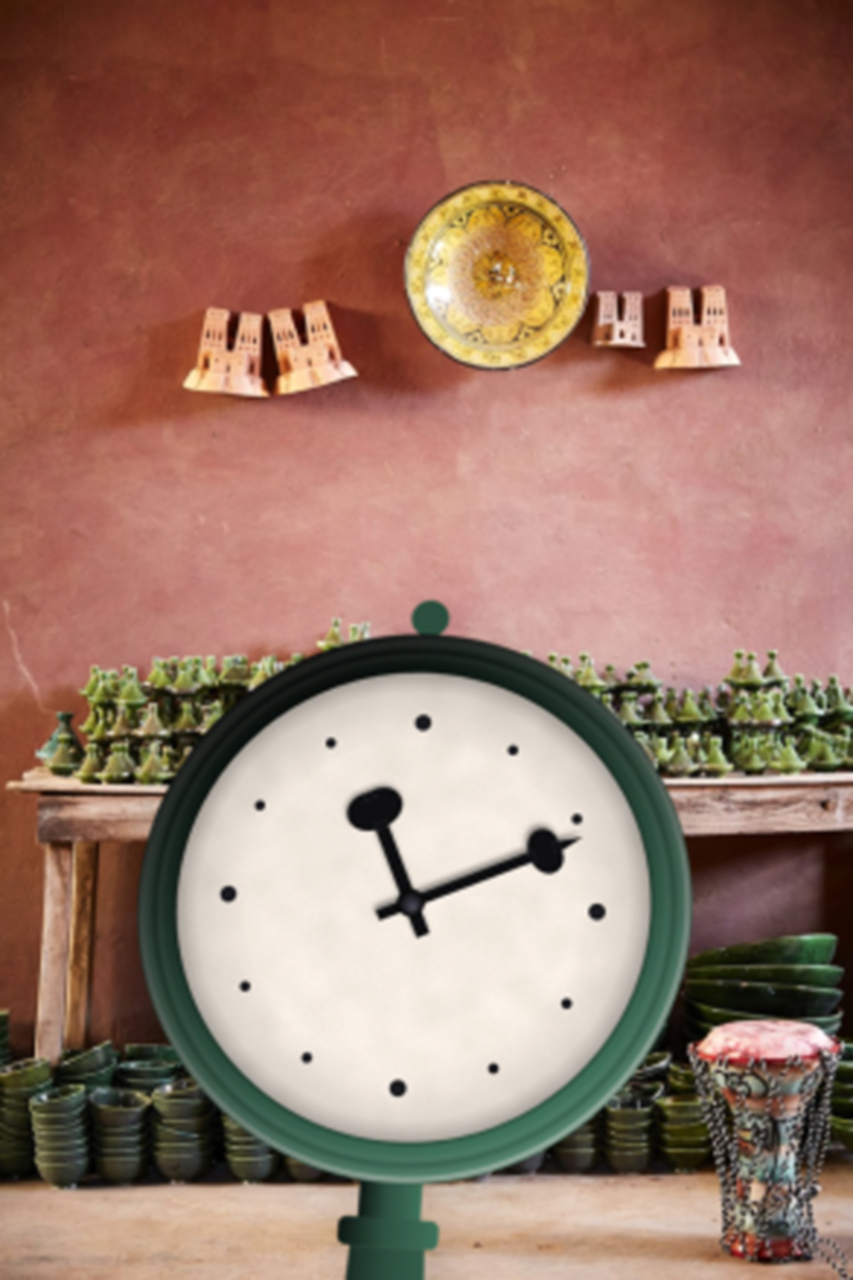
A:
11:11
